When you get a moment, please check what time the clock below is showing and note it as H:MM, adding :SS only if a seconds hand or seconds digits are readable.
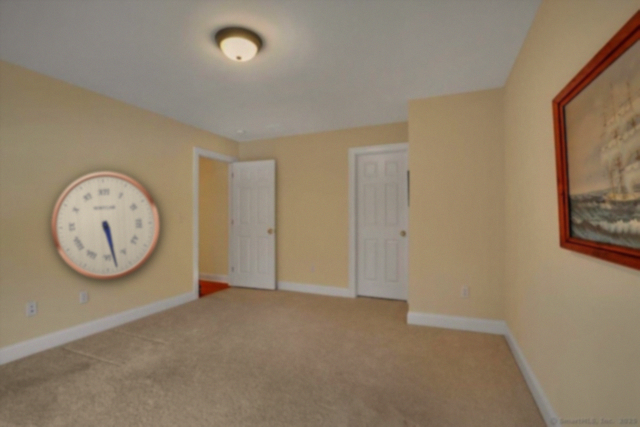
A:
5:28
